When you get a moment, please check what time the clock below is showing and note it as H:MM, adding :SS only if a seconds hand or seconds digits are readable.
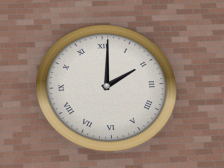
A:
2:01
